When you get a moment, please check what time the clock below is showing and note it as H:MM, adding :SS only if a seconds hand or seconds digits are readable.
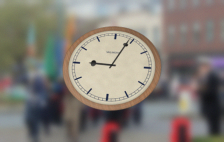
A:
9:04
